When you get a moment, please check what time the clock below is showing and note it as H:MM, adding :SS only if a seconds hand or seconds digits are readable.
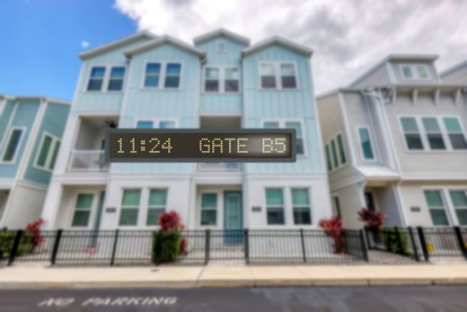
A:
11:24
